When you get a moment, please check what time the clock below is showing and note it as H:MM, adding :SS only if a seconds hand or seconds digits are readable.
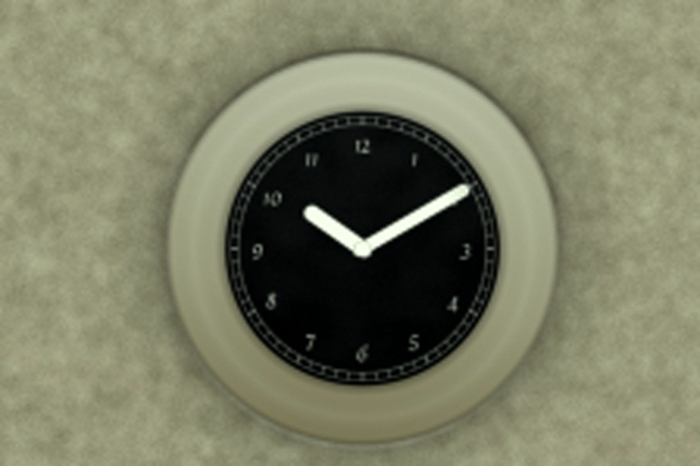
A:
10:10
